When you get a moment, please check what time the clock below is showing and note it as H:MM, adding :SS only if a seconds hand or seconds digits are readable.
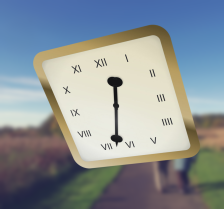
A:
12:33
